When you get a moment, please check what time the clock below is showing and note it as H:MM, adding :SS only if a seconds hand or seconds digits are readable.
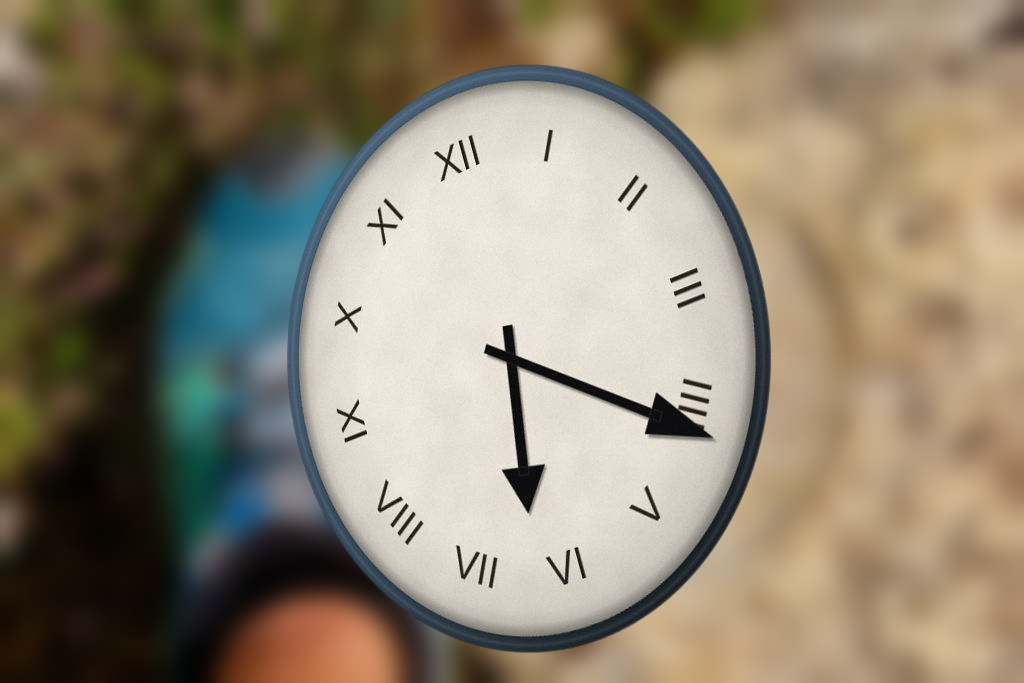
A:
6:21
